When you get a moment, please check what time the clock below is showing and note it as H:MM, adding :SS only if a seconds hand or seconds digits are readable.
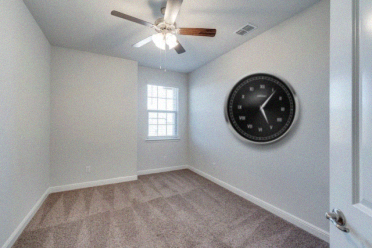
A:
5:06
